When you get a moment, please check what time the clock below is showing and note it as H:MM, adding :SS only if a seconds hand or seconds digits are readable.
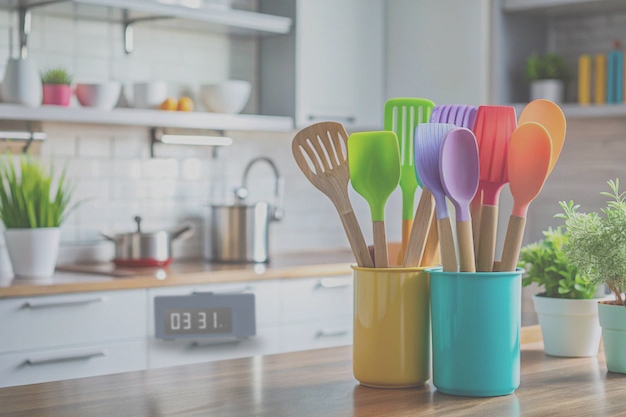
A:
3:31
